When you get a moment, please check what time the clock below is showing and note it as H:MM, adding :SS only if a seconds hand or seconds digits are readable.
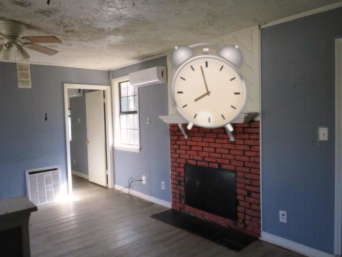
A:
7:58
